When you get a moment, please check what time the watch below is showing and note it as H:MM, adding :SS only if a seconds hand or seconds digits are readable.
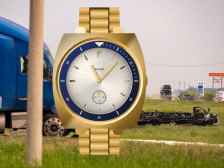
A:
11:07
